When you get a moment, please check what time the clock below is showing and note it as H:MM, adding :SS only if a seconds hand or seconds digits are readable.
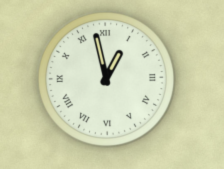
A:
12:58
